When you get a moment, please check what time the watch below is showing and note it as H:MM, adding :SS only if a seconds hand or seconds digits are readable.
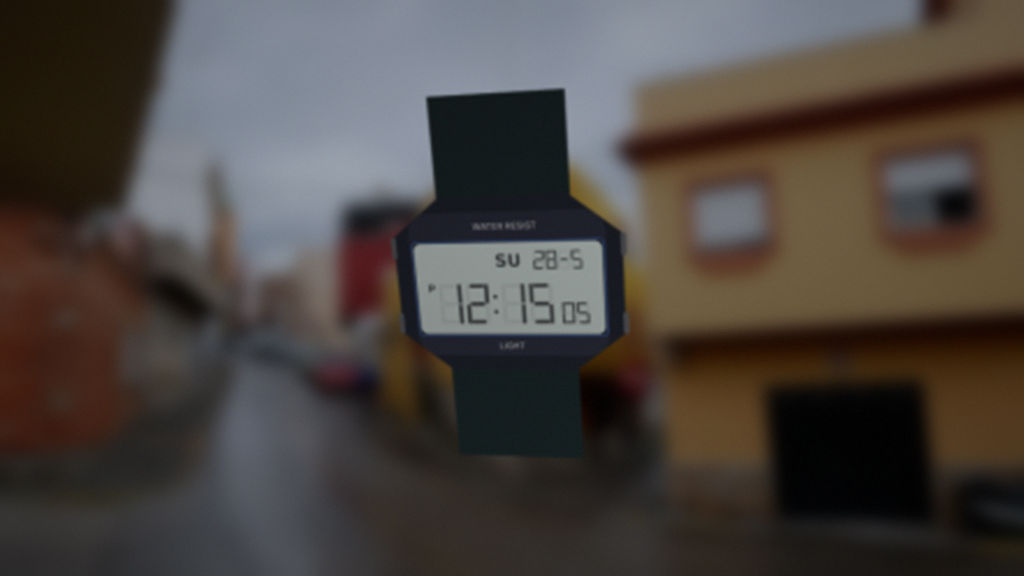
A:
12:15:05
